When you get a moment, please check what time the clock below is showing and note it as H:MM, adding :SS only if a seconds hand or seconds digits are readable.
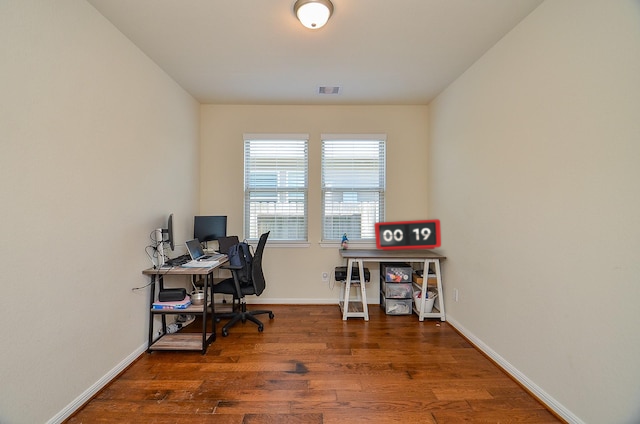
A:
0:19
